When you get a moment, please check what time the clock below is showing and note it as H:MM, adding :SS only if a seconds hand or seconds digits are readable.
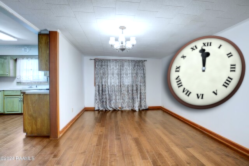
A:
11:58
